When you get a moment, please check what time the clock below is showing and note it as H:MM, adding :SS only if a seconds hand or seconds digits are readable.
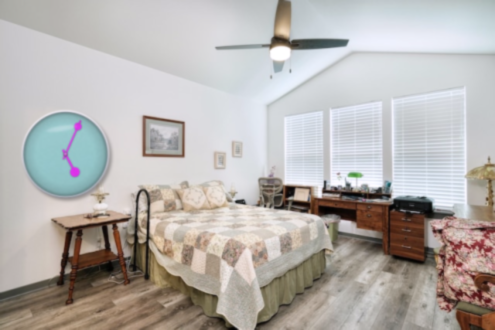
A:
5:04
